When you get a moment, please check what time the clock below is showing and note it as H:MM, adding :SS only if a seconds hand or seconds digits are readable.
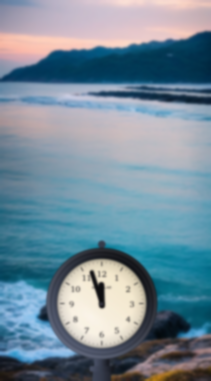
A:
11:57
